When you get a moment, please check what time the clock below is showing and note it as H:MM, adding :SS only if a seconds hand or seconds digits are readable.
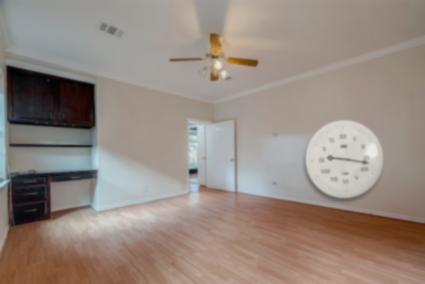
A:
9:17
